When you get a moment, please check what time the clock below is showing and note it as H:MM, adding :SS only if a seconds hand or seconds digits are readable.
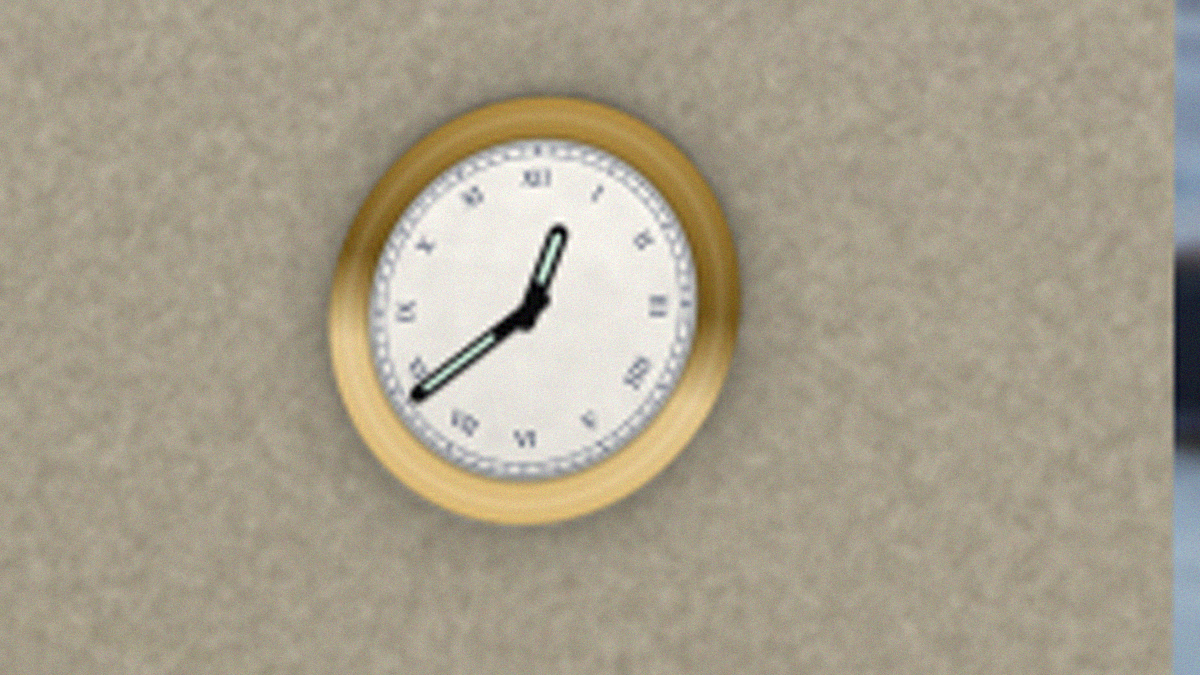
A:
12:39
